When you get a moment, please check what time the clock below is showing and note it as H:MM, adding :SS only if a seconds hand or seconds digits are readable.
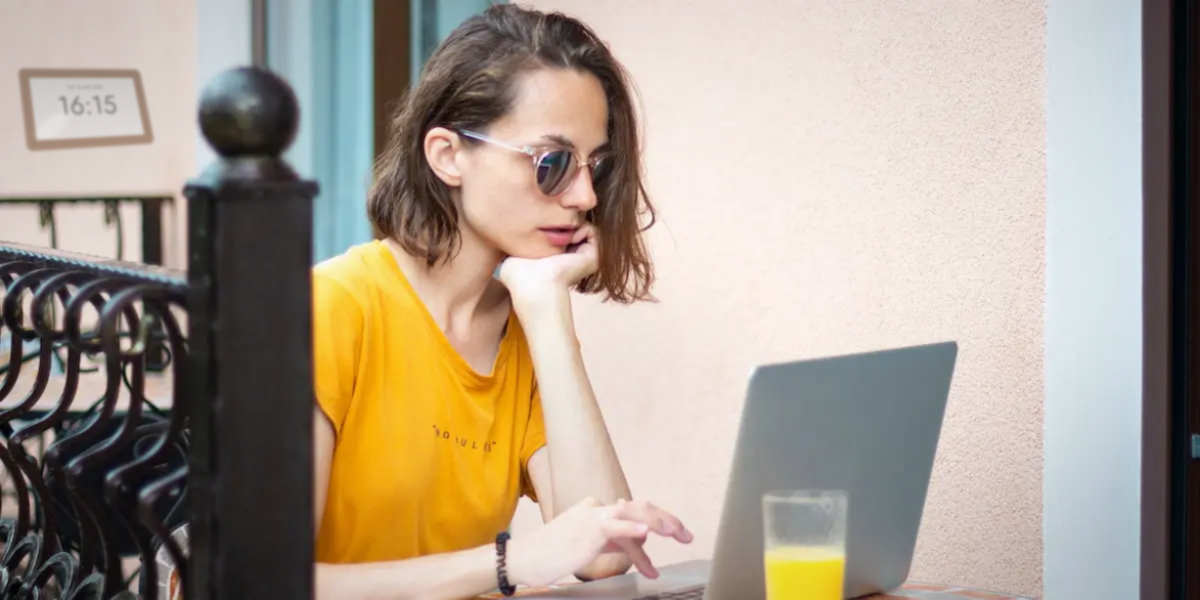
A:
16:15
